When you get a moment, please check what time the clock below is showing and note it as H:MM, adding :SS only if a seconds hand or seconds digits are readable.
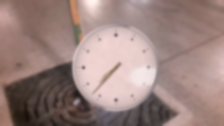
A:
7:37
